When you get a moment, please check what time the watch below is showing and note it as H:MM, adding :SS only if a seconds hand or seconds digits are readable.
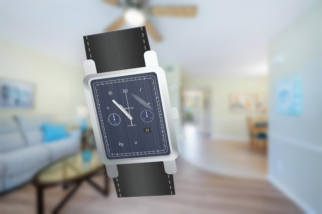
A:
10:54
